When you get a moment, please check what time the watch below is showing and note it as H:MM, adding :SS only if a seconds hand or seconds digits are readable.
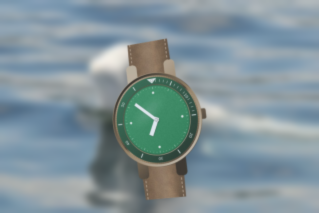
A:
6:52
